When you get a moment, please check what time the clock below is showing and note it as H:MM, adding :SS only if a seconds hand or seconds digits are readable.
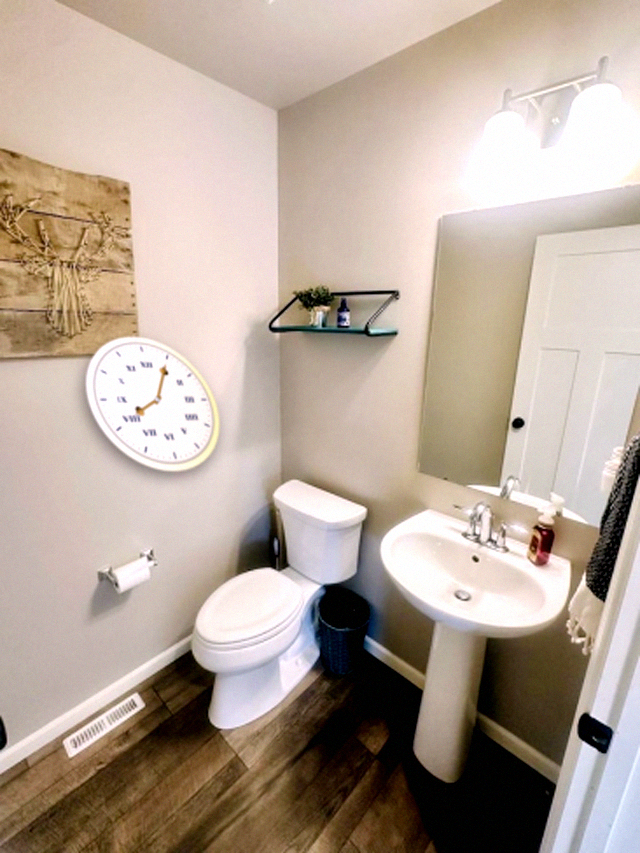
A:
8:05
